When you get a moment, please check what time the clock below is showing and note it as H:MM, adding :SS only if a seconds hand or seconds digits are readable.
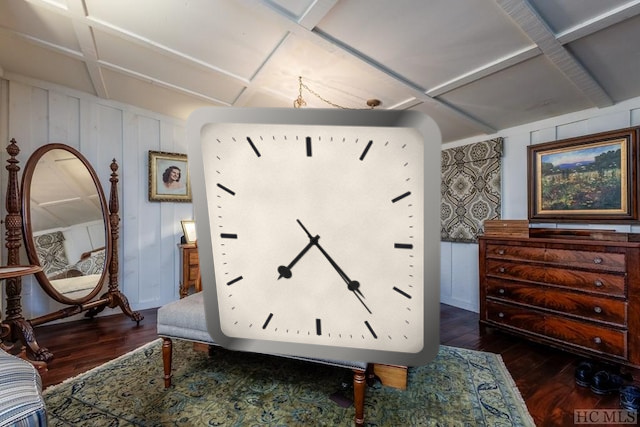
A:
7:23:24
